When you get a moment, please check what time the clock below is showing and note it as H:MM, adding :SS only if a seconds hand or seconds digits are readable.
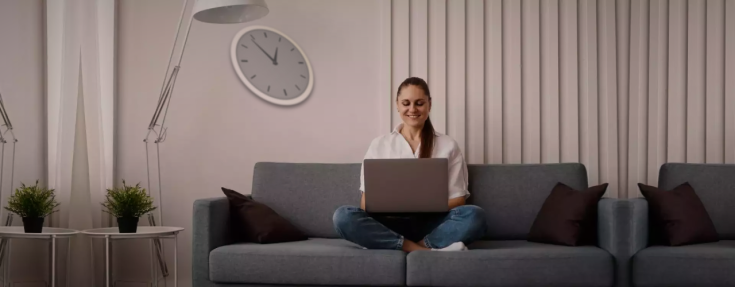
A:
12:54
